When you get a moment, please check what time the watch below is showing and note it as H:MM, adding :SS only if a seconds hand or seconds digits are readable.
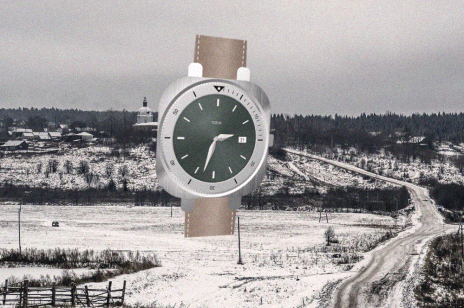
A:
2:33
